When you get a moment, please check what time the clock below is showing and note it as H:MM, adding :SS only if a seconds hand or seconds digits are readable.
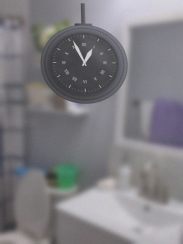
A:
12:56
